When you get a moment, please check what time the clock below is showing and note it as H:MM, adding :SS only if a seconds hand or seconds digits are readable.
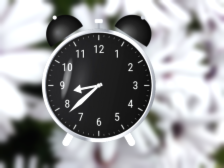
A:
8:38
